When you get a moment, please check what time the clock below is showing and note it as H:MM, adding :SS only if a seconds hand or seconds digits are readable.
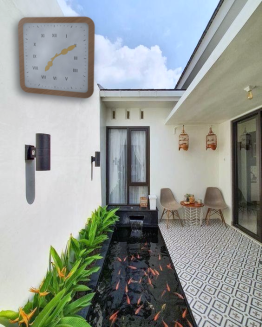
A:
7:10
